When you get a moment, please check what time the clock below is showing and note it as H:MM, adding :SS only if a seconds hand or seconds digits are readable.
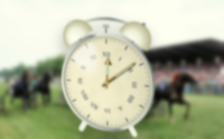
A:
12:09
